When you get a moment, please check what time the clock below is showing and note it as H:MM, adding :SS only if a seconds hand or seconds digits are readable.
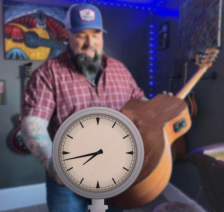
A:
7:43
